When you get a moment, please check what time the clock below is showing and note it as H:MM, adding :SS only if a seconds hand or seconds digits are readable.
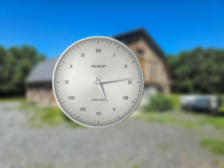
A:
5:14
